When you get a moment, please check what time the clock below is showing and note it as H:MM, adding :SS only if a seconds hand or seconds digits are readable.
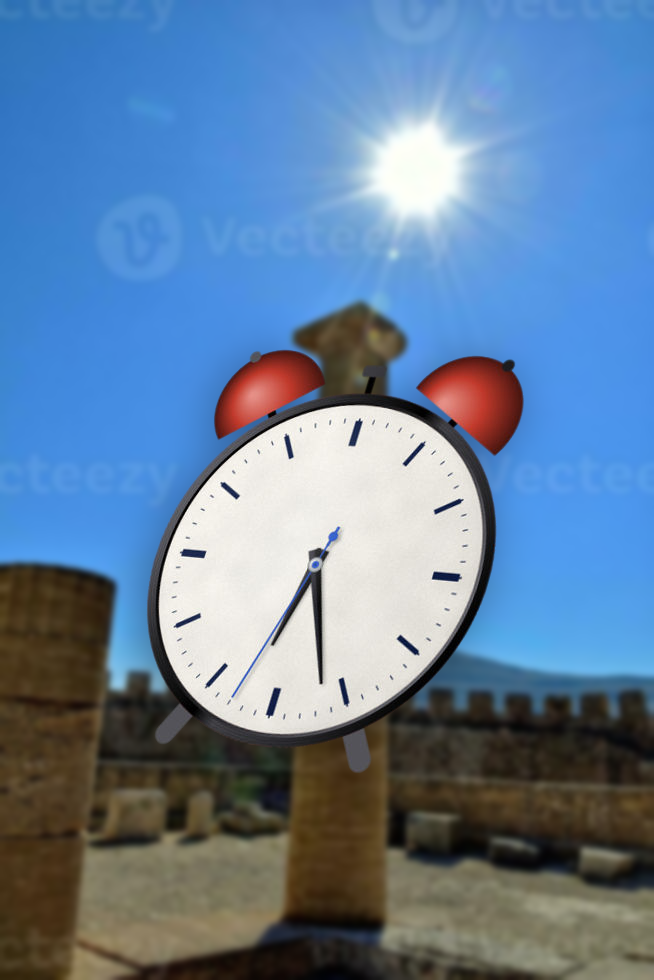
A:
6:26:33
